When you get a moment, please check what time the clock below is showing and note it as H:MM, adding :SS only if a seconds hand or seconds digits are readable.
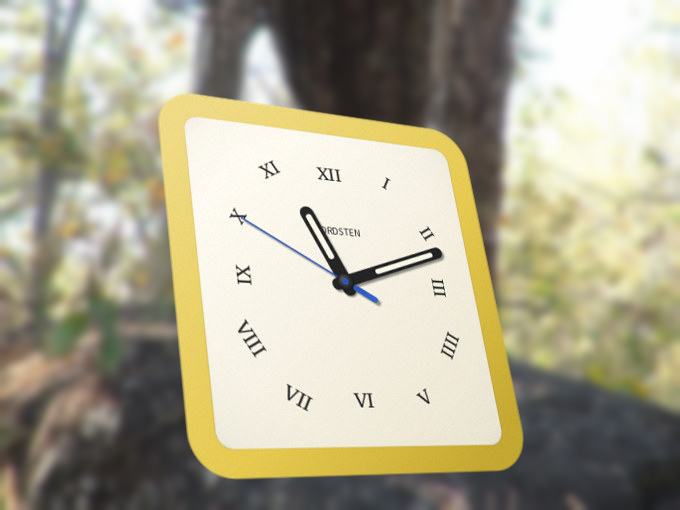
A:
11:11:50
